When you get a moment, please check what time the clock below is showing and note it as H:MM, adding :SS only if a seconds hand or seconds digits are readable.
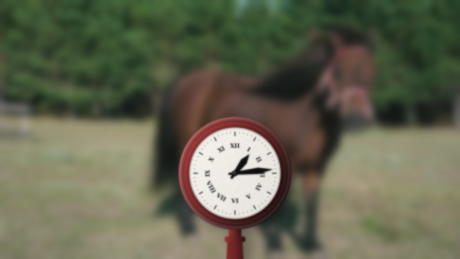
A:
1:14
